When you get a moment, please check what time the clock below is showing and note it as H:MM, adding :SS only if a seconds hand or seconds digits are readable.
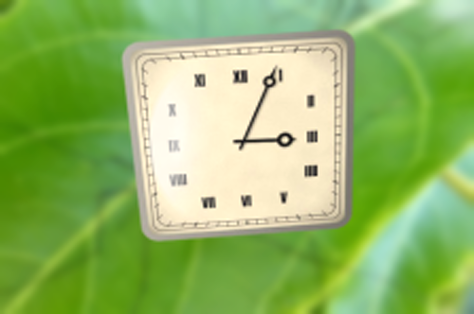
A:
3:04
